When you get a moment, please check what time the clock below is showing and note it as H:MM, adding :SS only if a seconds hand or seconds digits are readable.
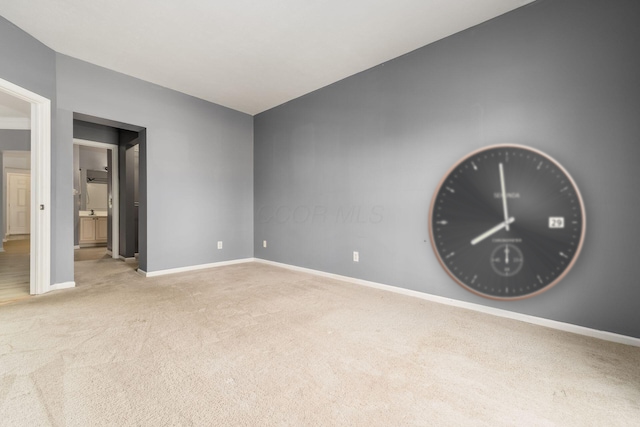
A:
7:59
